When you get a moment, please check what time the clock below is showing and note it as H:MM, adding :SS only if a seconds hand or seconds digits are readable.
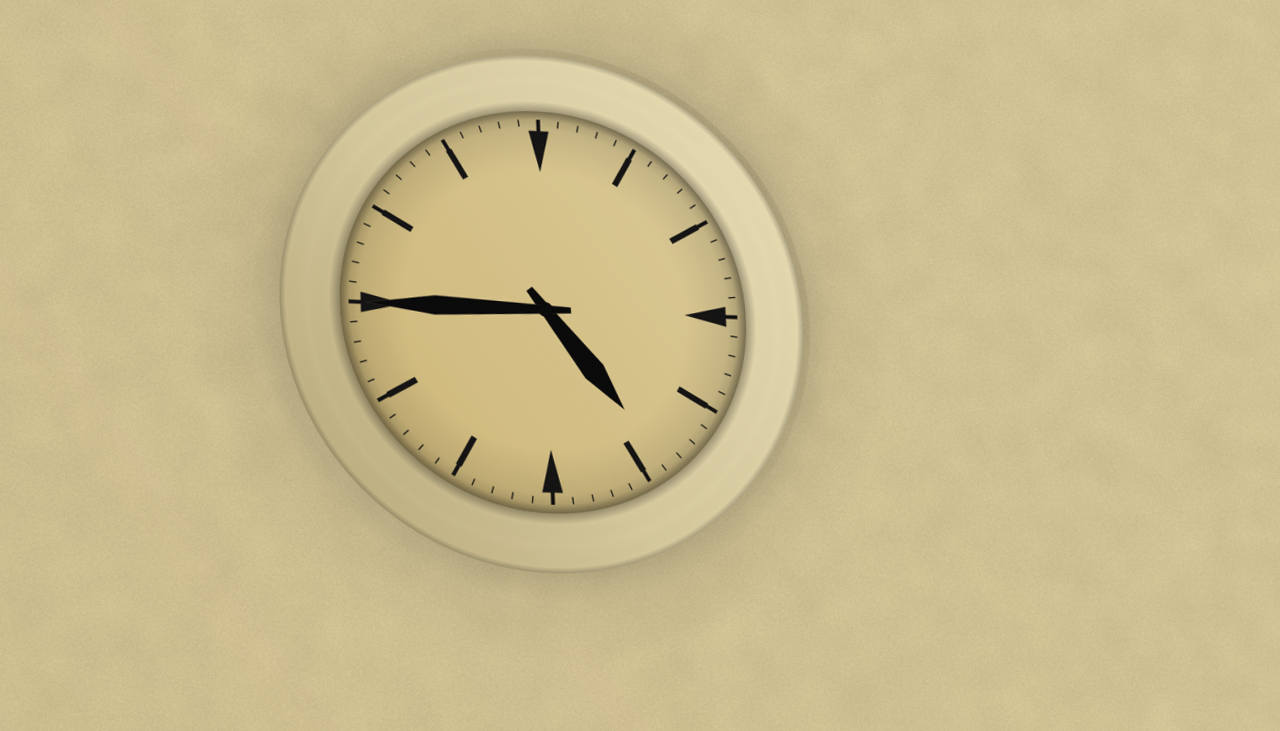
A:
4:45
